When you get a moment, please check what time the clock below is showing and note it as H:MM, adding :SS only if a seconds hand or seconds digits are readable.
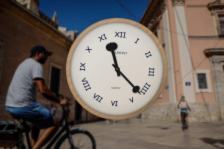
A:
11:22
